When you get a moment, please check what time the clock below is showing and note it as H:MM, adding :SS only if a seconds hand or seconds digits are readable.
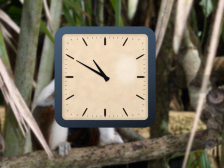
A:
10:50
